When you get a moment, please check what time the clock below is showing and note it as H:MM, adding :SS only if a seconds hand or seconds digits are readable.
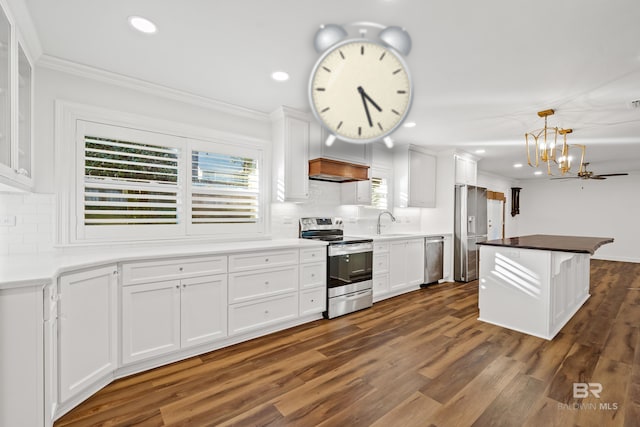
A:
4:27
